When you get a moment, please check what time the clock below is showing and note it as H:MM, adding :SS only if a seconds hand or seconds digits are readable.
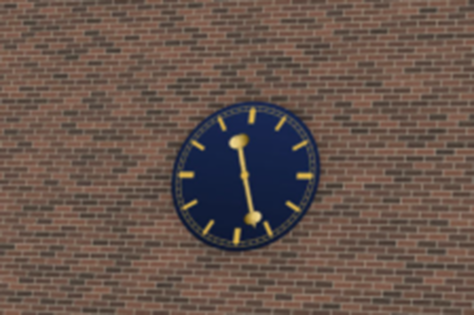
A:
11:27
